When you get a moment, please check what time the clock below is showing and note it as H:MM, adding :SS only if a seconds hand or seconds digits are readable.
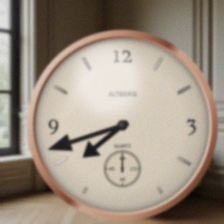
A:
7:42
